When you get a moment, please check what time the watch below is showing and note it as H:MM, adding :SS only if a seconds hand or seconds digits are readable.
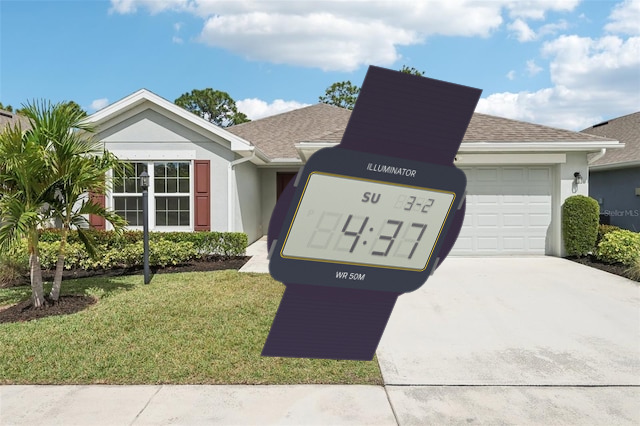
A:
4:37
